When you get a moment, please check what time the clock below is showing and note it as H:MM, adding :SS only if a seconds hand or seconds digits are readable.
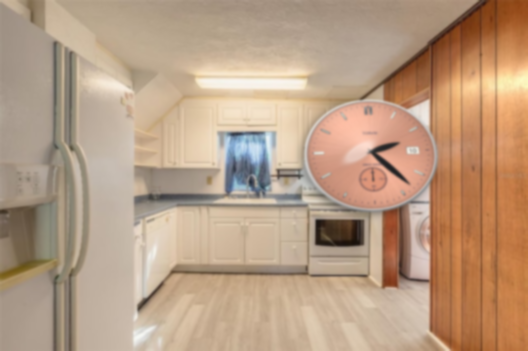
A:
2:23
